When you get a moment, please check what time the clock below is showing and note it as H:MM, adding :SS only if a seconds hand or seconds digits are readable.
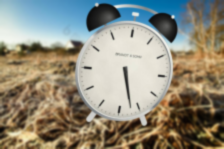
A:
5:27
